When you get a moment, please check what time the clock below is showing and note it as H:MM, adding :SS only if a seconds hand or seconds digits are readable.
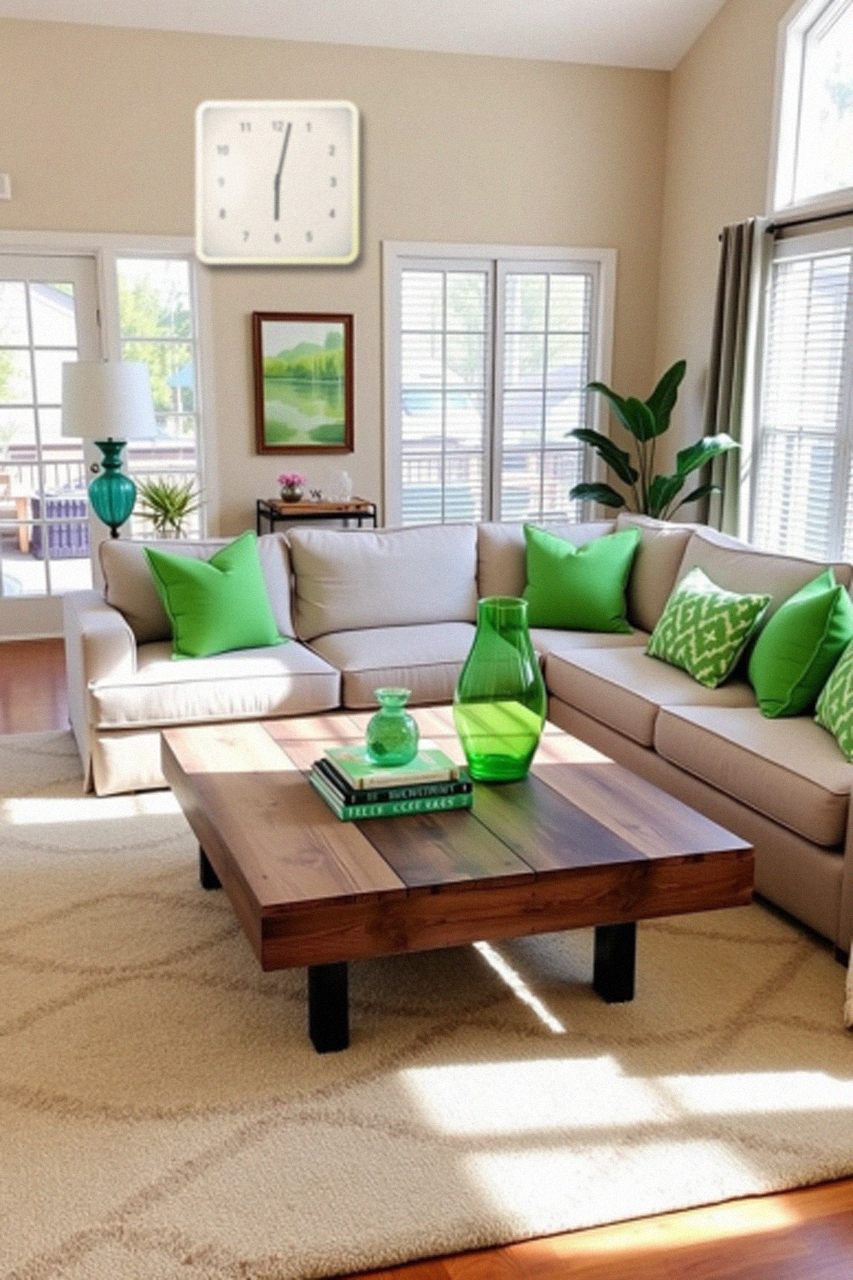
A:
6:02
